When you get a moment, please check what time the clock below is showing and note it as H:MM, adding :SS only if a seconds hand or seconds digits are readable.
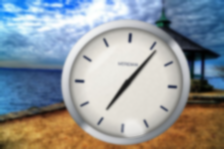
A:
7:06
